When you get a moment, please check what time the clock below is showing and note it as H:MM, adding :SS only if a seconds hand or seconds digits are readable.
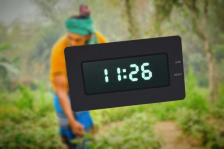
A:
11:26
